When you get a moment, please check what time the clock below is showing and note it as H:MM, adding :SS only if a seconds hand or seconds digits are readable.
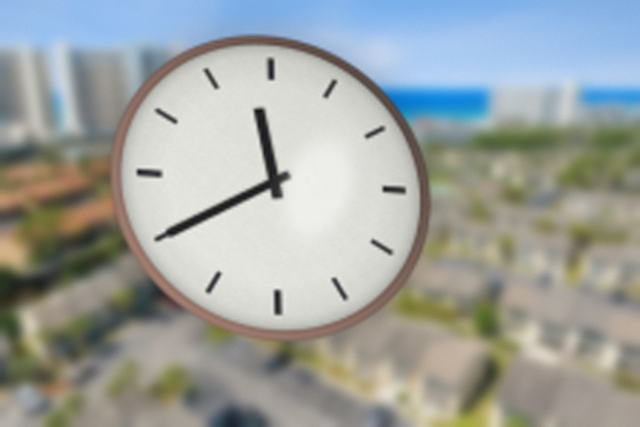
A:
11:40
